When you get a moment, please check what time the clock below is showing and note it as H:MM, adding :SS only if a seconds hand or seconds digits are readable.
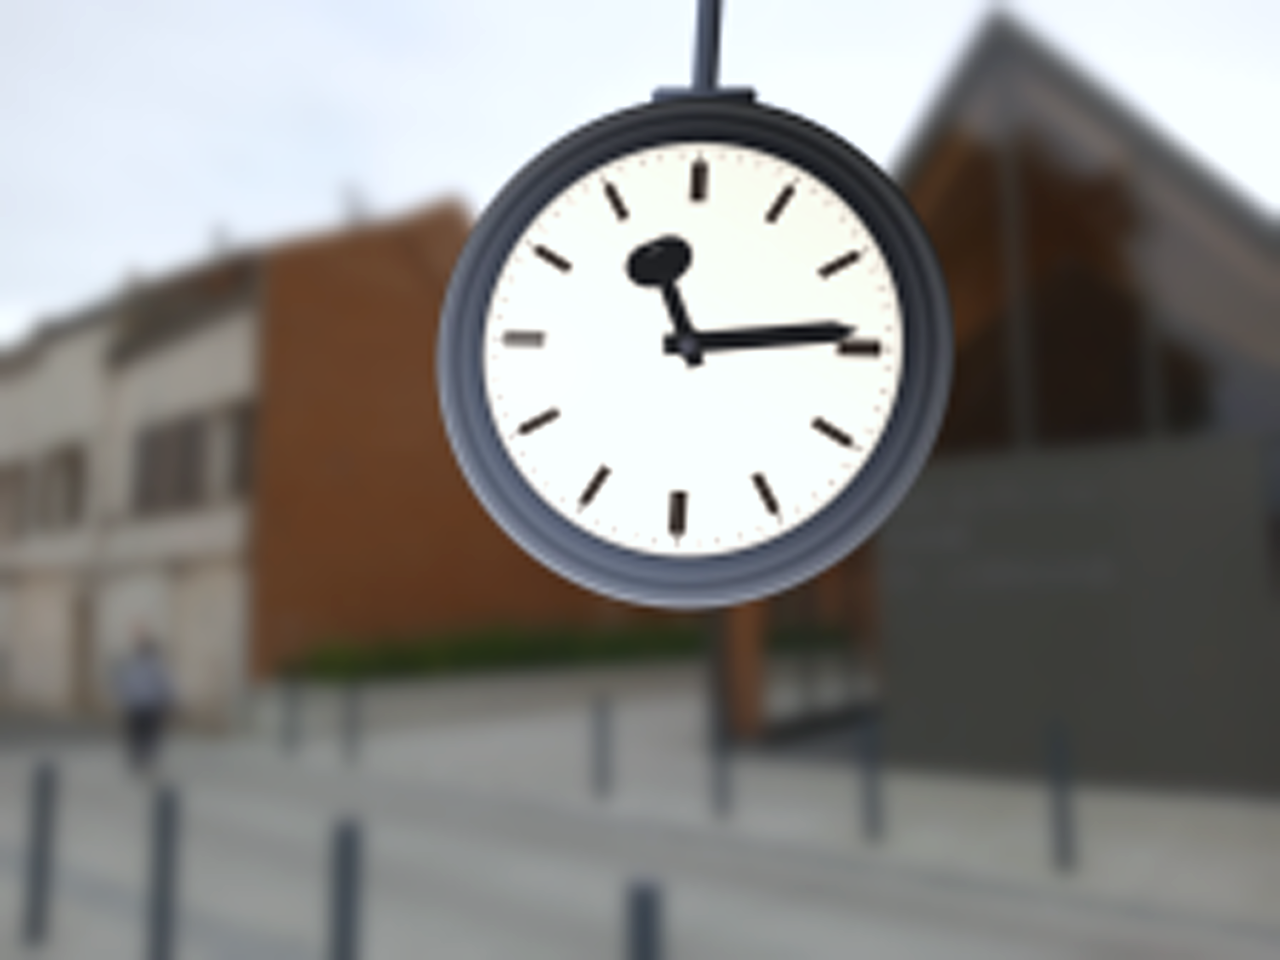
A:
11:14
